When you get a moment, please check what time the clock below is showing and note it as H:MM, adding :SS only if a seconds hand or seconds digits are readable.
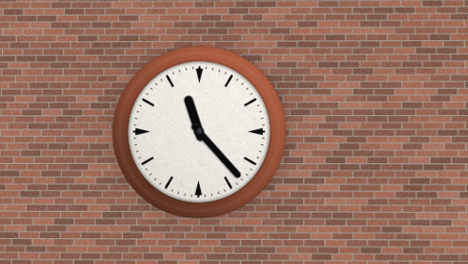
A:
11:23
